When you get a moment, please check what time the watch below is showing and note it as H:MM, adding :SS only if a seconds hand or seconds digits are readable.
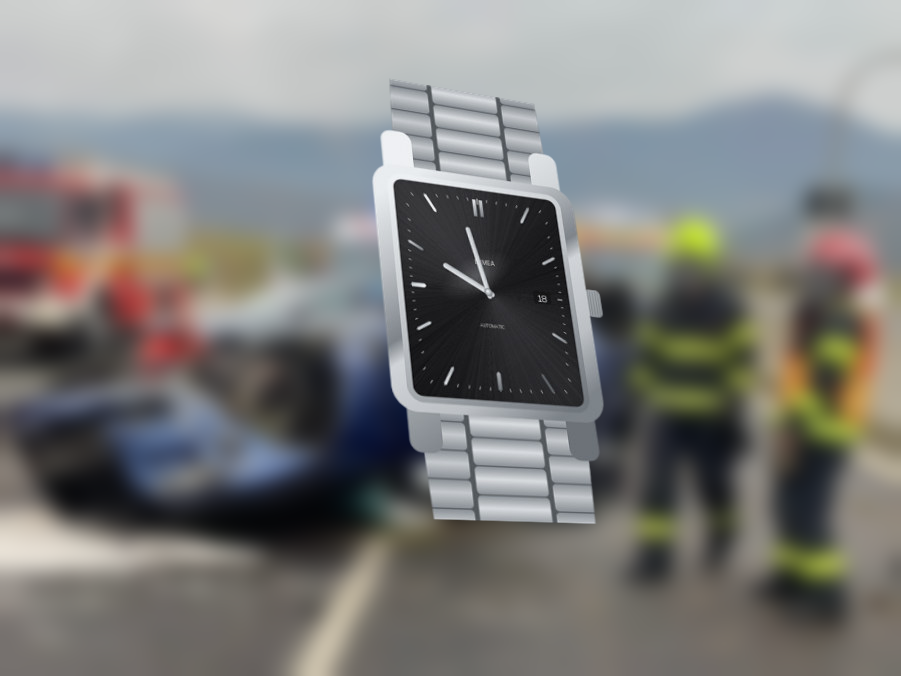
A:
9:58
